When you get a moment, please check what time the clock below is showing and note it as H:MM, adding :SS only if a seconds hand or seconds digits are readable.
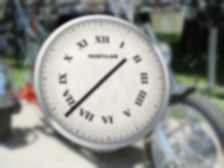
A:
1:38
